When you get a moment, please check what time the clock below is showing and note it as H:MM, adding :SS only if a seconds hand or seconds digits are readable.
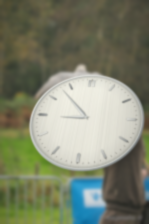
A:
8:53
